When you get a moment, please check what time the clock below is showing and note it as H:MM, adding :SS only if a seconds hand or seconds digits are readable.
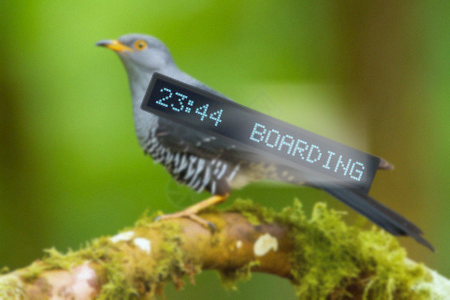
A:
23:44
